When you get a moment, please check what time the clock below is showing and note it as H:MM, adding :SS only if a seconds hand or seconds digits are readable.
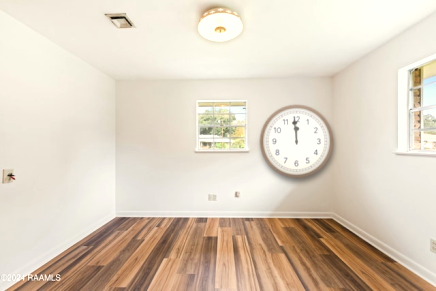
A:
11:59
